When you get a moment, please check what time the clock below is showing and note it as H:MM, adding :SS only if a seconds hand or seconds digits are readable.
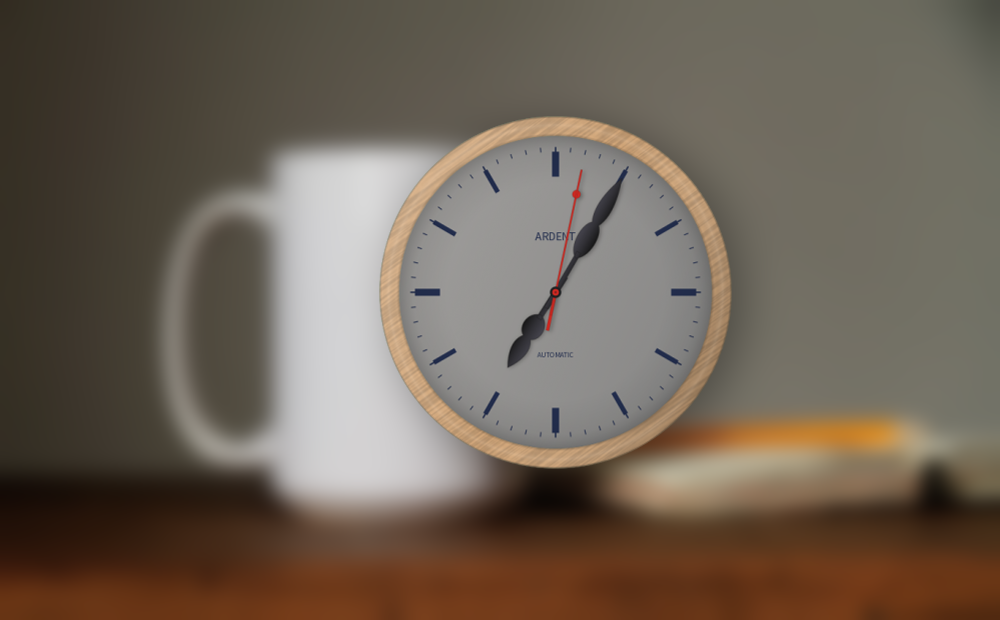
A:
7:05:02
